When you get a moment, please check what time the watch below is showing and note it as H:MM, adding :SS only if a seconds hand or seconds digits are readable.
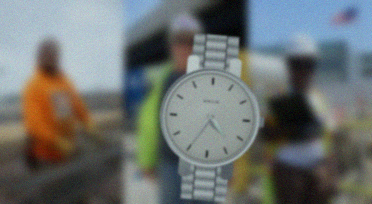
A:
4:35
